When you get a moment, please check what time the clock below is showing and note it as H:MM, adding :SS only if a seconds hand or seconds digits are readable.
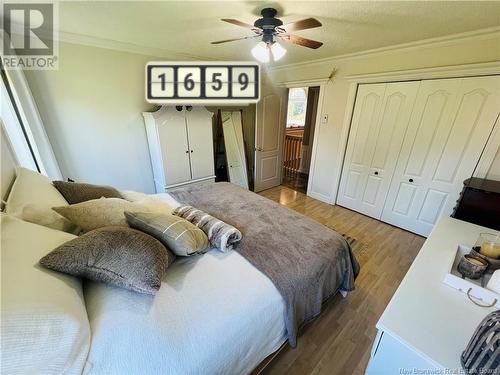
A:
16:59
